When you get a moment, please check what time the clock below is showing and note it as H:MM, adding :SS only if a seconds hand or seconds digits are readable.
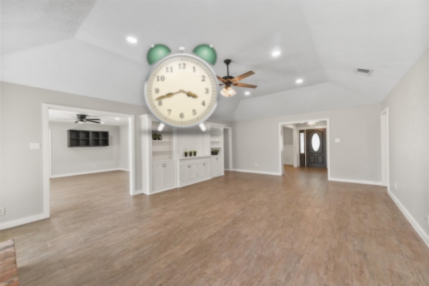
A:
3:42
